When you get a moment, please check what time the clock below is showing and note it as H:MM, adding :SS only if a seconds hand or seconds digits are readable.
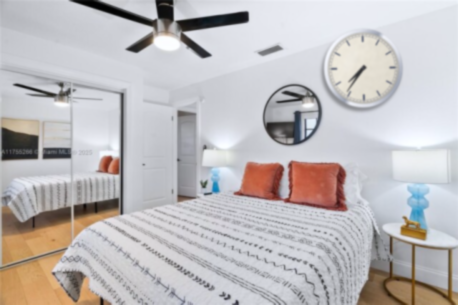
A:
7:36
